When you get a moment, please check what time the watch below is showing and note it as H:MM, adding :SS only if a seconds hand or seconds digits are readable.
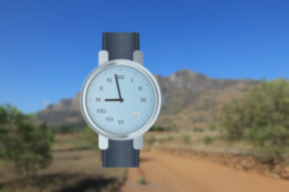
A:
8:58
